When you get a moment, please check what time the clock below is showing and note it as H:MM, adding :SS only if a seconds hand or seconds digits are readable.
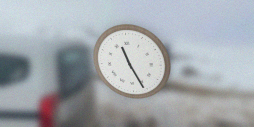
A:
11:26
